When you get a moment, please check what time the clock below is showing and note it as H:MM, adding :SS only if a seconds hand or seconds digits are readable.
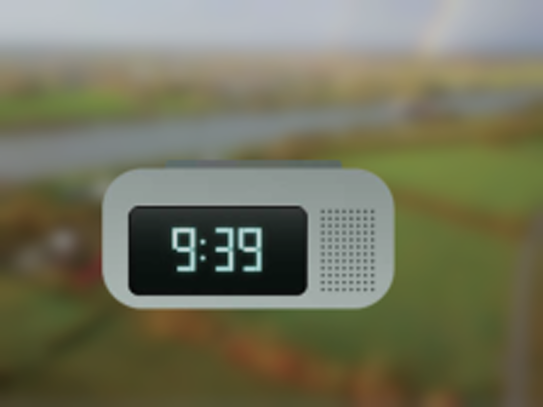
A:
9:39
